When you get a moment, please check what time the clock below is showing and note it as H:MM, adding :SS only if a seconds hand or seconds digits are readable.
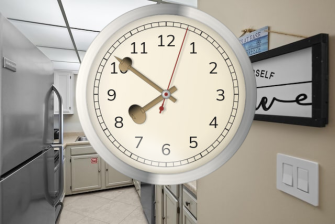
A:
7:51:03
